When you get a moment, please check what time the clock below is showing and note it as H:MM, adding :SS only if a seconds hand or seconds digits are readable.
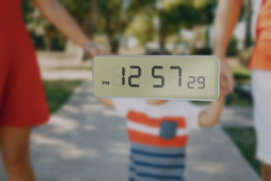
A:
12:57:29
